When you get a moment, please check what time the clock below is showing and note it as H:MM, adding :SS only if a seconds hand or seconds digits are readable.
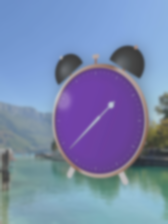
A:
1:38
